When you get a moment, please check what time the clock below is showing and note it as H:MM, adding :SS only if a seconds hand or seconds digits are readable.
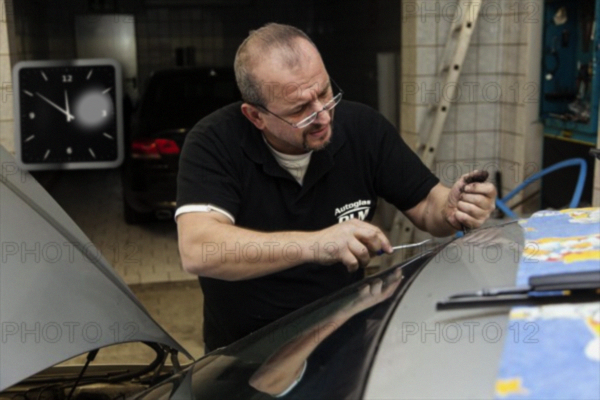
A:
11:51
